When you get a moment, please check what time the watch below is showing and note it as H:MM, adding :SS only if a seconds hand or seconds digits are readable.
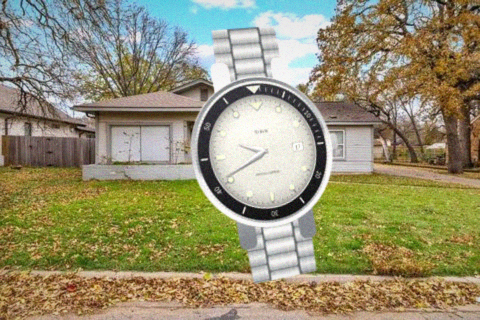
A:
9:41
